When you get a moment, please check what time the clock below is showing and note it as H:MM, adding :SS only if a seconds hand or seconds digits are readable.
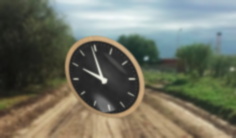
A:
9:59
